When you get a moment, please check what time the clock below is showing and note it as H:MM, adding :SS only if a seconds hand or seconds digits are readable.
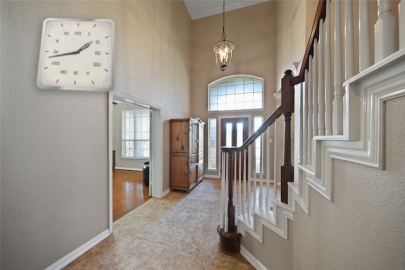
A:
1:43
